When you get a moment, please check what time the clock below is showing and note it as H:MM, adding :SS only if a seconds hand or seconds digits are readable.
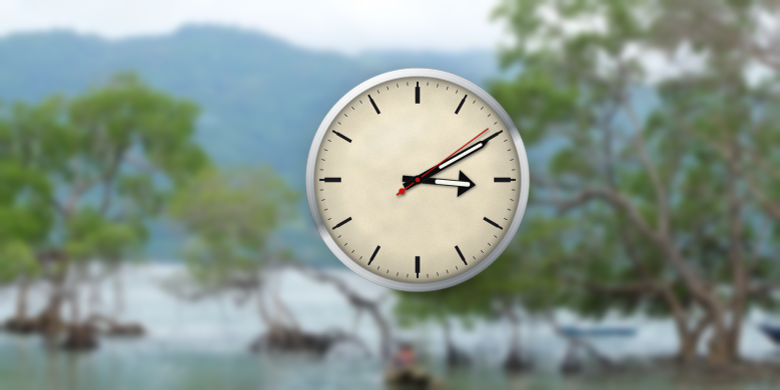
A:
3:10:09
